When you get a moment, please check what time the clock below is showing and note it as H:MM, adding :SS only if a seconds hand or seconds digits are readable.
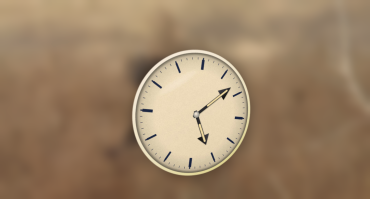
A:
5:08
